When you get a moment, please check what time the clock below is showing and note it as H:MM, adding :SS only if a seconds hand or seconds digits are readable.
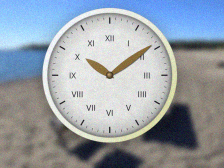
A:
10:09
